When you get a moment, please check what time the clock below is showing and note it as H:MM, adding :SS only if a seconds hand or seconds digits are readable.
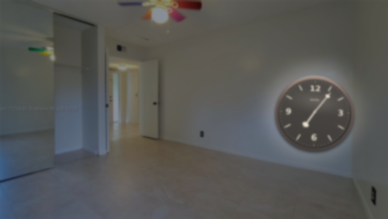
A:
7:06
